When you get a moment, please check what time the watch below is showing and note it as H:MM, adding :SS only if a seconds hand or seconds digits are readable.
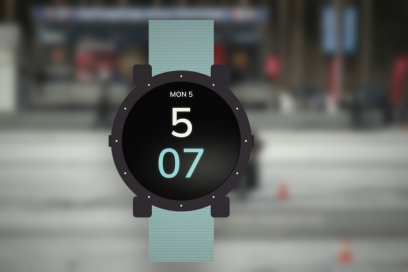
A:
5:07
